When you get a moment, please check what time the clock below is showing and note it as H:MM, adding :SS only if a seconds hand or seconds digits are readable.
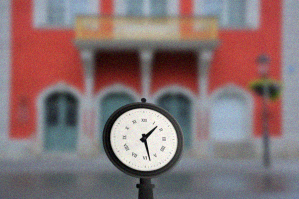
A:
1:28
